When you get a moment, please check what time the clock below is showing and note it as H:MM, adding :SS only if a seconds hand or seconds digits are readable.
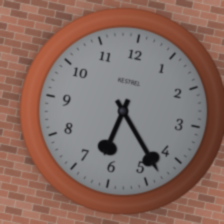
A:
6:23
